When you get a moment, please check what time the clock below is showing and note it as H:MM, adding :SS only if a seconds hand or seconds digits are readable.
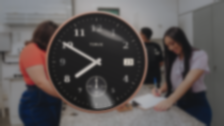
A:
7:50
